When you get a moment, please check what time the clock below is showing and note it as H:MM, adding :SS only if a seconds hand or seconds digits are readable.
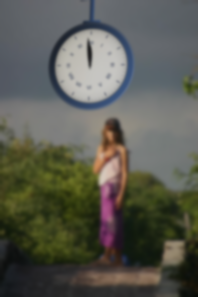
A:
11:59
